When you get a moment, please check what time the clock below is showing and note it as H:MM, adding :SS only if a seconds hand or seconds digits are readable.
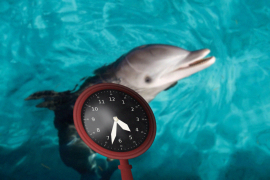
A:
4:33
